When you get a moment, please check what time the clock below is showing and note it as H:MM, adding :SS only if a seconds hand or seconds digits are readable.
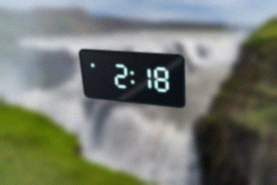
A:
2:18
